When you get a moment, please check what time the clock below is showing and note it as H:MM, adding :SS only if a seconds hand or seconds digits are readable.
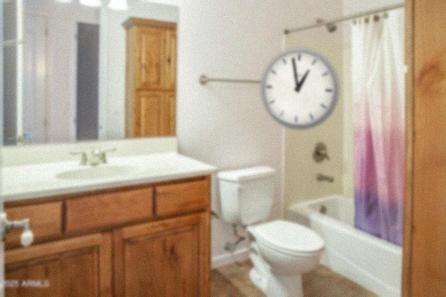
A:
12:58
